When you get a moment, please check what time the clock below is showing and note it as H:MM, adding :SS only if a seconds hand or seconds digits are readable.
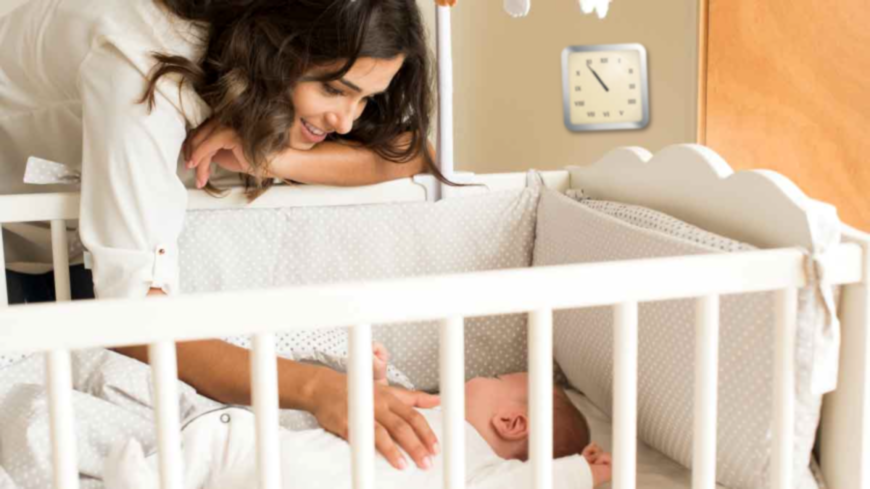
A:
10:54
